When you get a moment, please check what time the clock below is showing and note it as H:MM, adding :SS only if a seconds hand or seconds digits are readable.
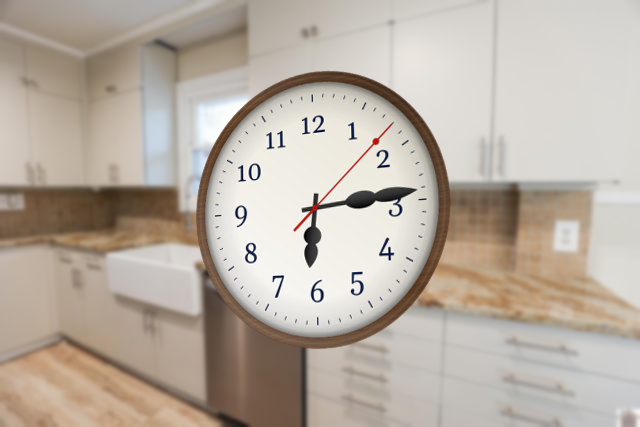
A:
6:14:08
